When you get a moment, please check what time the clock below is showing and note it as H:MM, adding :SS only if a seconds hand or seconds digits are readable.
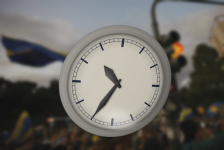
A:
10:35
